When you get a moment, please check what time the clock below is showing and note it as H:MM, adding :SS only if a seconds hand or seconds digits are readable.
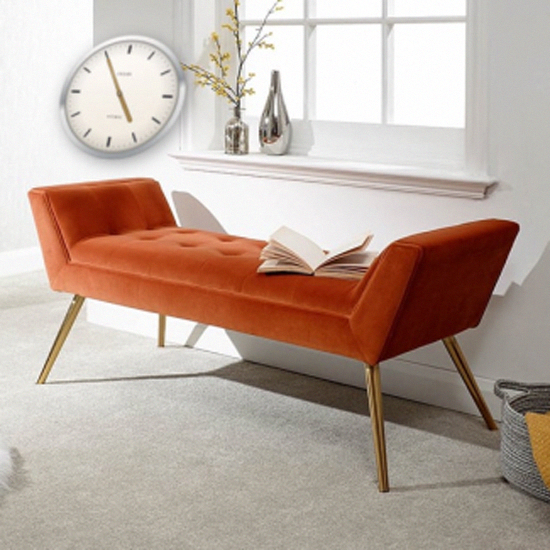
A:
4:55
